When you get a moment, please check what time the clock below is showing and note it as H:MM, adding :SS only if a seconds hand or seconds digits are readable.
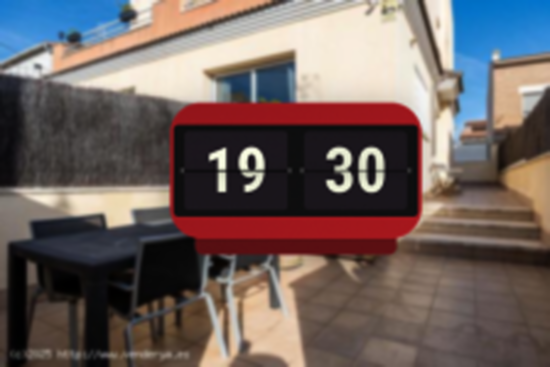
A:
19:30
